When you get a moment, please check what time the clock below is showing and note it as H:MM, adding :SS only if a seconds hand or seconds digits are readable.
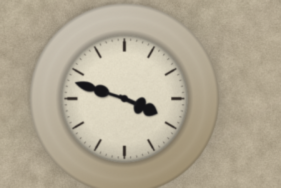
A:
3:48
